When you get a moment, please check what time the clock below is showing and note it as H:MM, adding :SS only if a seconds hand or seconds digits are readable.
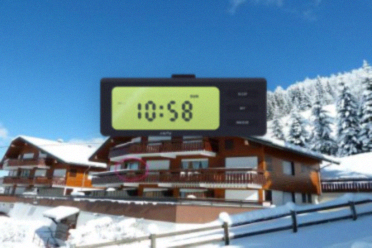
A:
10:58
